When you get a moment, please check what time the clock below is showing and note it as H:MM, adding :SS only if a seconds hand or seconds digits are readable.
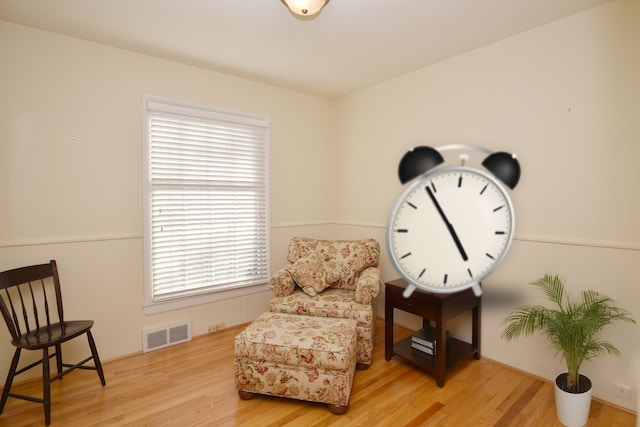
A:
4:54
